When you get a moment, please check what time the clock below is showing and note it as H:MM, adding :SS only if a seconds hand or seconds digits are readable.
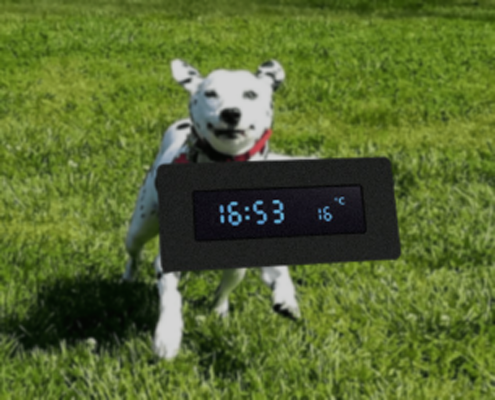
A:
16:53
